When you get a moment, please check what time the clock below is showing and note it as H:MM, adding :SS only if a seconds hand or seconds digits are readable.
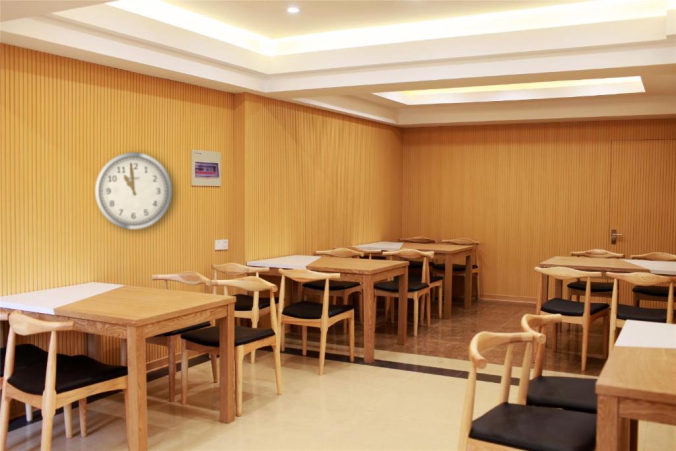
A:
10:59
